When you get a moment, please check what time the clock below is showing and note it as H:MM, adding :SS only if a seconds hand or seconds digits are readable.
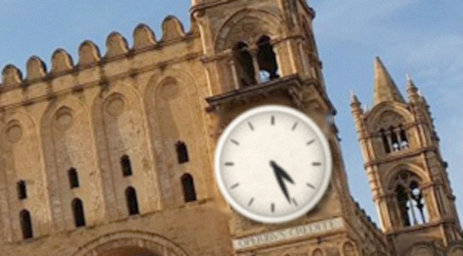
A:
4:26
